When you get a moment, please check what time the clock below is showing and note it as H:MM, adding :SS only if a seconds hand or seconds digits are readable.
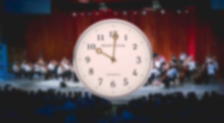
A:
10:01
